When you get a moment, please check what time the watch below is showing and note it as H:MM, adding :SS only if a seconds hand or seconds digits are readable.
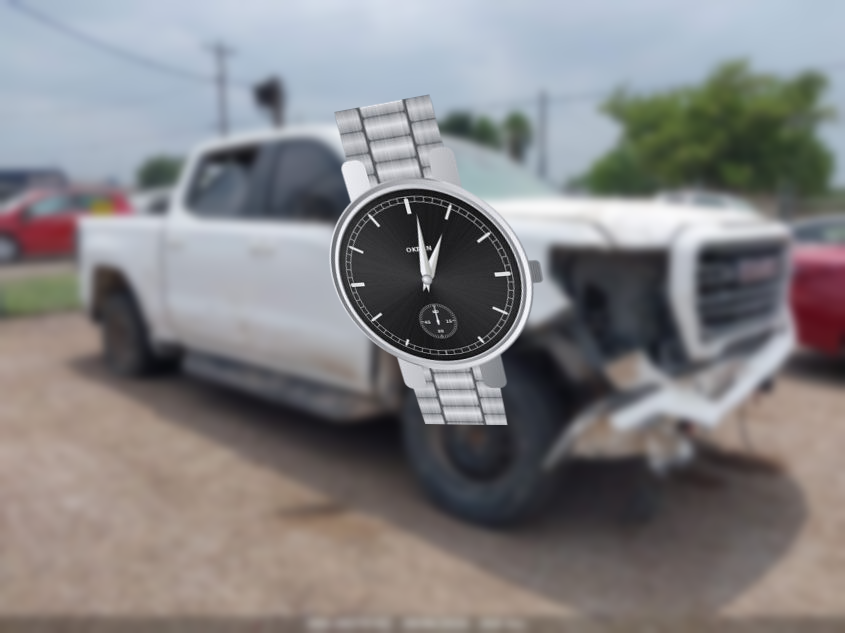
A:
1:01
